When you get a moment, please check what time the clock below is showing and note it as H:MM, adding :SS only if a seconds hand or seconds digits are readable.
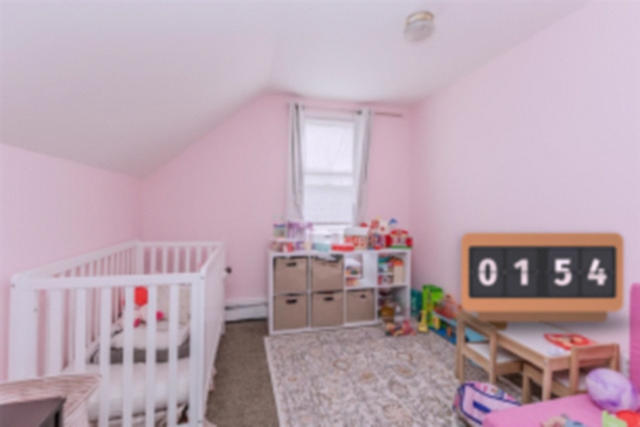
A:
1:54
